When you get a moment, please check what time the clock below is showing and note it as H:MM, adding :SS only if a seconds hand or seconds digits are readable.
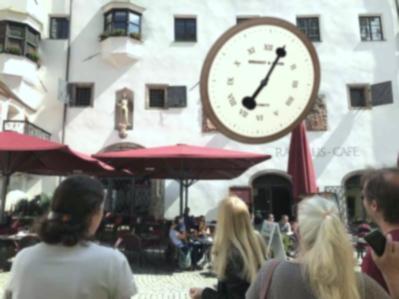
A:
7:04
